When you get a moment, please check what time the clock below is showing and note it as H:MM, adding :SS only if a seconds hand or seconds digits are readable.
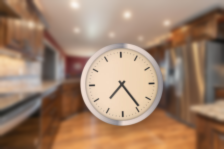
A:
7:24
